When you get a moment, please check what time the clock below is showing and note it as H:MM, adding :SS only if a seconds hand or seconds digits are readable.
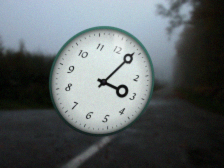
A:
3:04
